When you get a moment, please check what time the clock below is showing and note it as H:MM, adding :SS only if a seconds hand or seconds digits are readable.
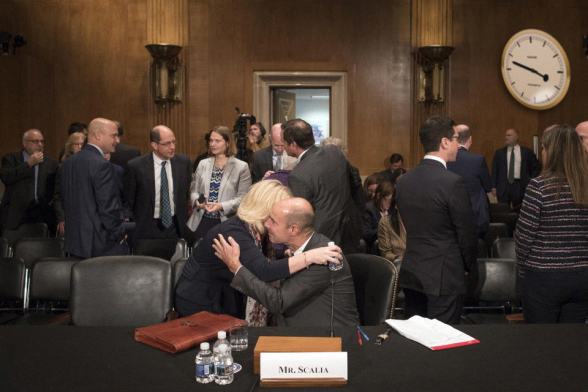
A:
3:48
